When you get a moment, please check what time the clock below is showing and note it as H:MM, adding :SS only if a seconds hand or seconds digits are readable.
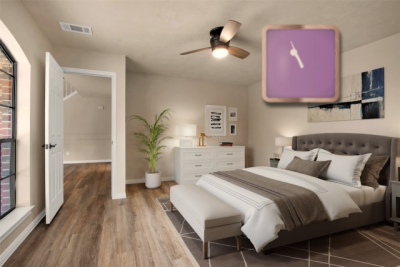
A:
10:56
